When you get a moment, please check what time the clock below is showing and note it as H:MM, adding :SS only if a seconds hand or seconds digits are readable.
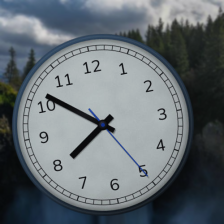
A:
7:51:25
